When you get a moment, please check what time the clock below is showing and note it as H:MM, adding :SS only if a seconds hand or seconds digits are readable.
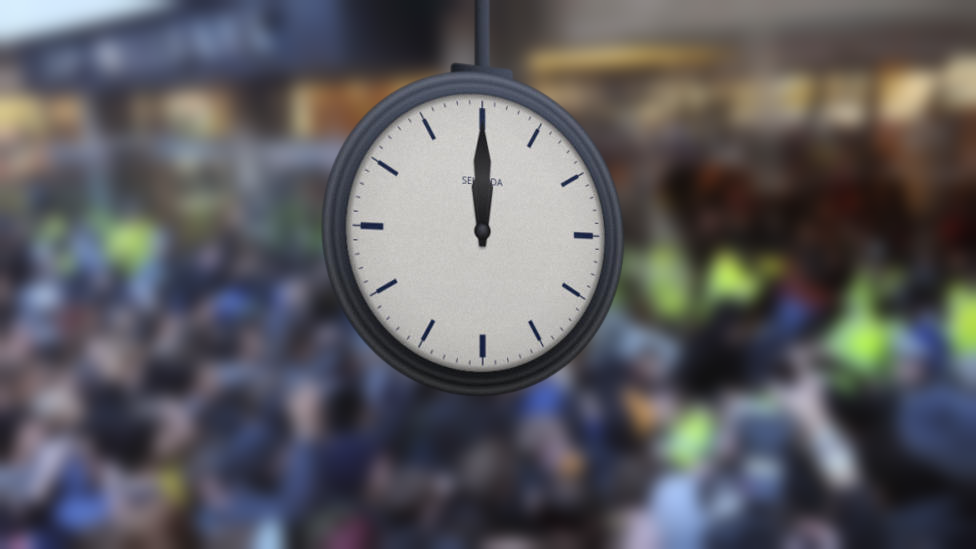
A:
12:00
